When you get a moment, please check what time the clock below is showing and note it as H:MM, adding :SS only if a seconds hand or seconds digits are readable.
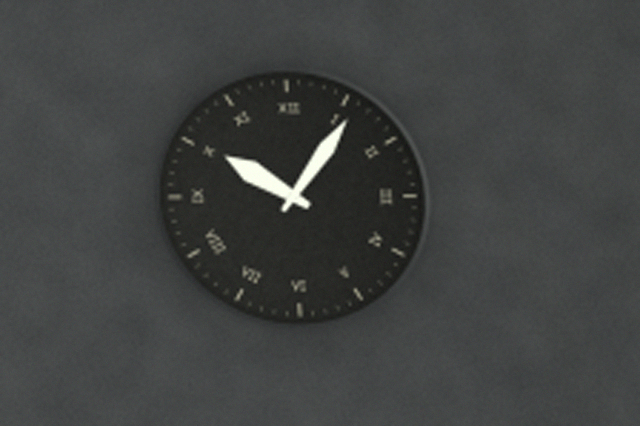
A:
10:06
